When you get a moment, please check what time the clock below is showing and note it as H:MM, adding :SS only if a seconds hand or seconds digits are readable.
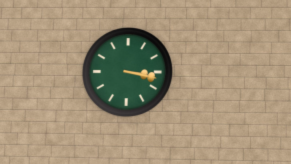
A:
3:17
